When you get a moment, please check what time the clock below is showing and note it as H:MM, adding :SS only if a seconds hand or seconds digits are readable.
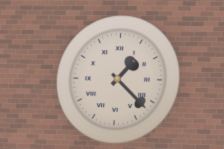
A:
1:22
